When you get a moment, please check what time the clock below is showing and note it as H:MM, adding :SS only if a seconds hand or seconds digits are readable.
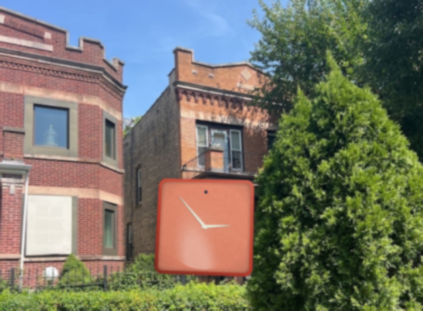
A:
2:53
